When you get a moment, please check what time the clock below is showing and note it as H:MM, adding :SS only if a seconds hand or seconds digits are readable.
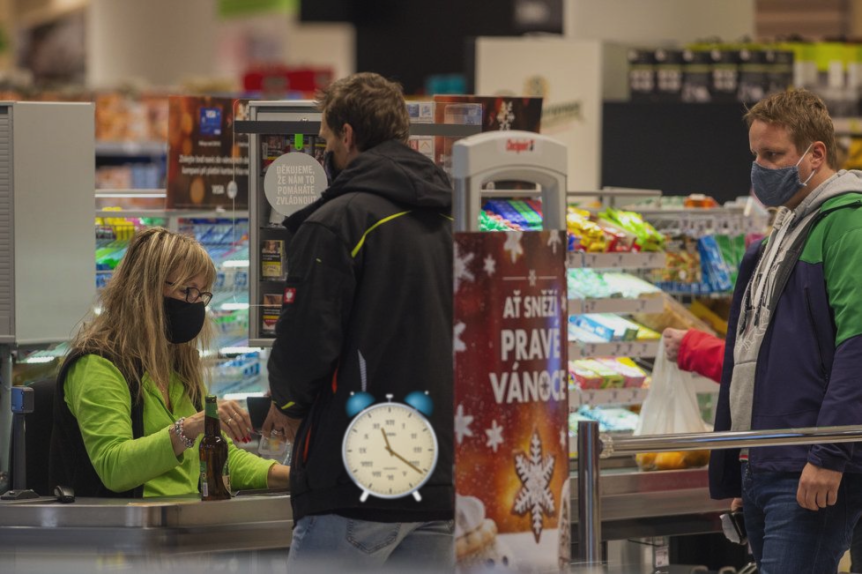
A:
11:21
